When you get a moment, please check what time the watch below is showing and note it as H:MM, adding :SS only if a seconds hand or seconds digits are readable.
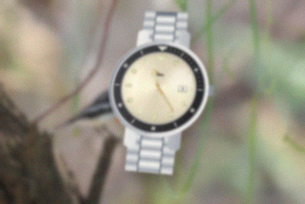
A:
11:24
